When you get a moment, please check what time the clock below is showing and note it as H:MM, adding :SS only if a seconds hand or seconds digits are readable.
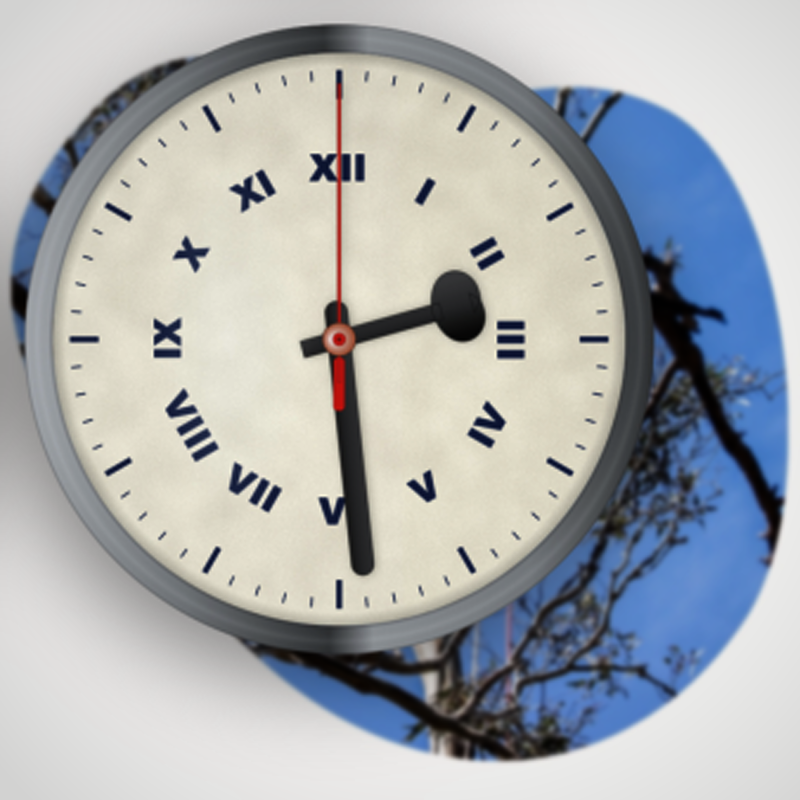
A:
2:29:00
